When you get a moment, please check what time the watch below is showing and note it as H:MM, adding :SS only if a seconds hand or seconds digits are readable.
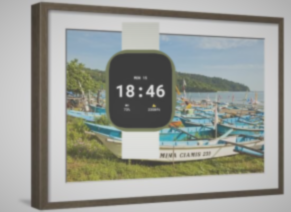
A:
18:46
